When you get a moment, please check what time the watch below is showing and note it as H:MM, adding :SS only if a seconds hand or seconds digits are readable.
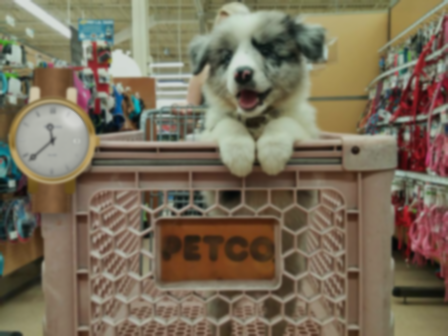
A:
11:38
